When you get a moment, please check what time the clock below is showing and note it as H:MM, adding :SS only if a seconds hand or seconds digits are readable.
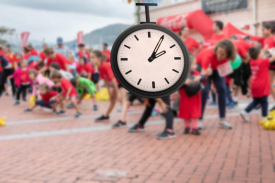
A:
2:05
